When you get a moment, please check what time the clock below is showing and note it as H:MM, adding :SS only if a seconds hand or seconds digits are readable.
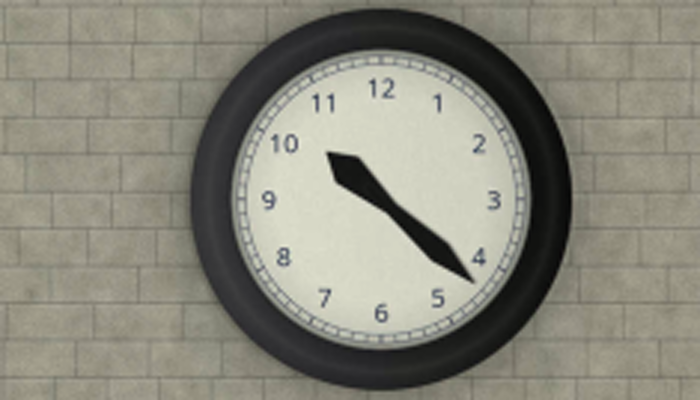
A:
10:22
